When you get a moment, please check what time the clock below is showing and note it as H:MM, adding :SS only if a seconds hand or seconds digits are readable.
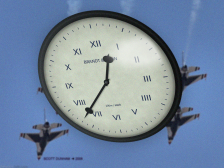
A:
12:37
